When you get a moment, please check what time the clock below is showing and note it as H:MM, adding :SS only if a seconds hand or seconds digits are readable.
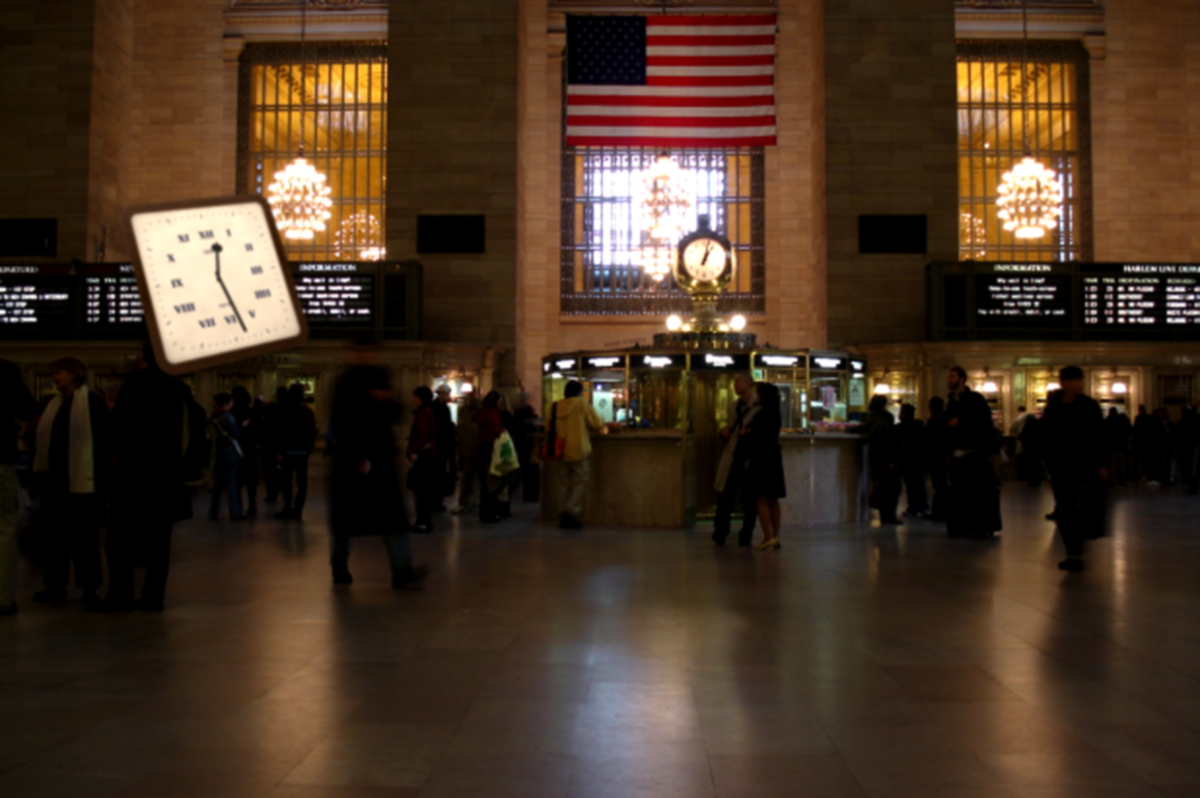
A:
12:28
